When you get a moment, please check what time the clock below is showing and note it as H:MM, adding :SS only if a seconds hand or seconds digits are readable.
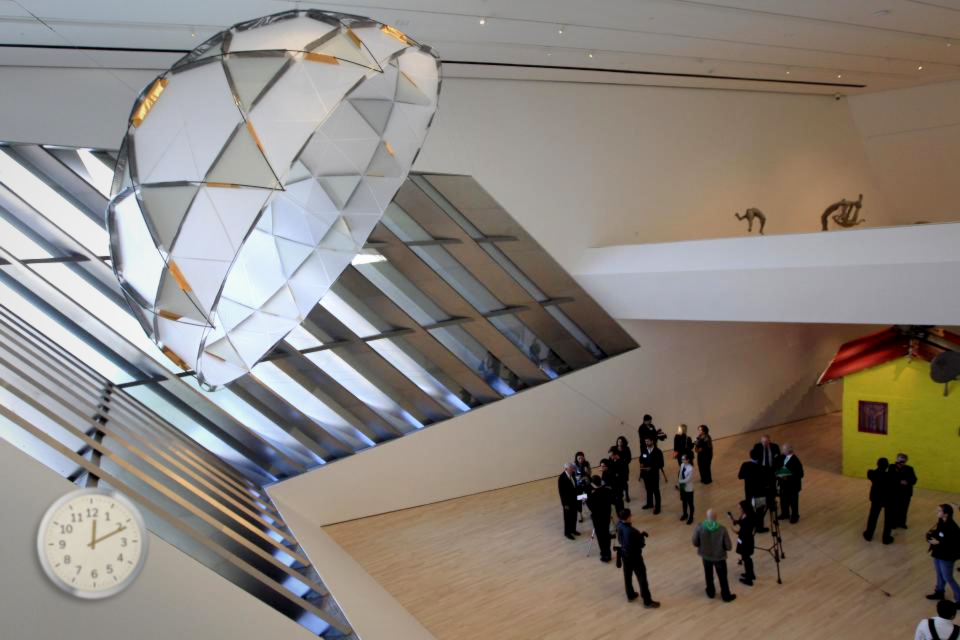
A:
12:11
